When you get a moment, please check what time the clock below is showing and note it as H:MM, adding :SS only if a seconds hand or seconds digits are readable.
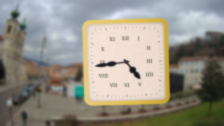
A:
4:44
